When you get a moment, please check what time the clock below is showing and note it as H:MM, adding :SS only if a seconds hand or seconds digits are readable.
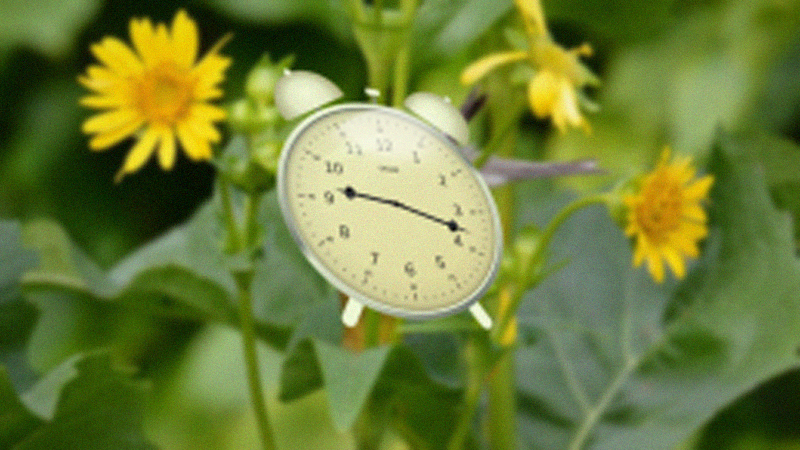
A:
9:18
